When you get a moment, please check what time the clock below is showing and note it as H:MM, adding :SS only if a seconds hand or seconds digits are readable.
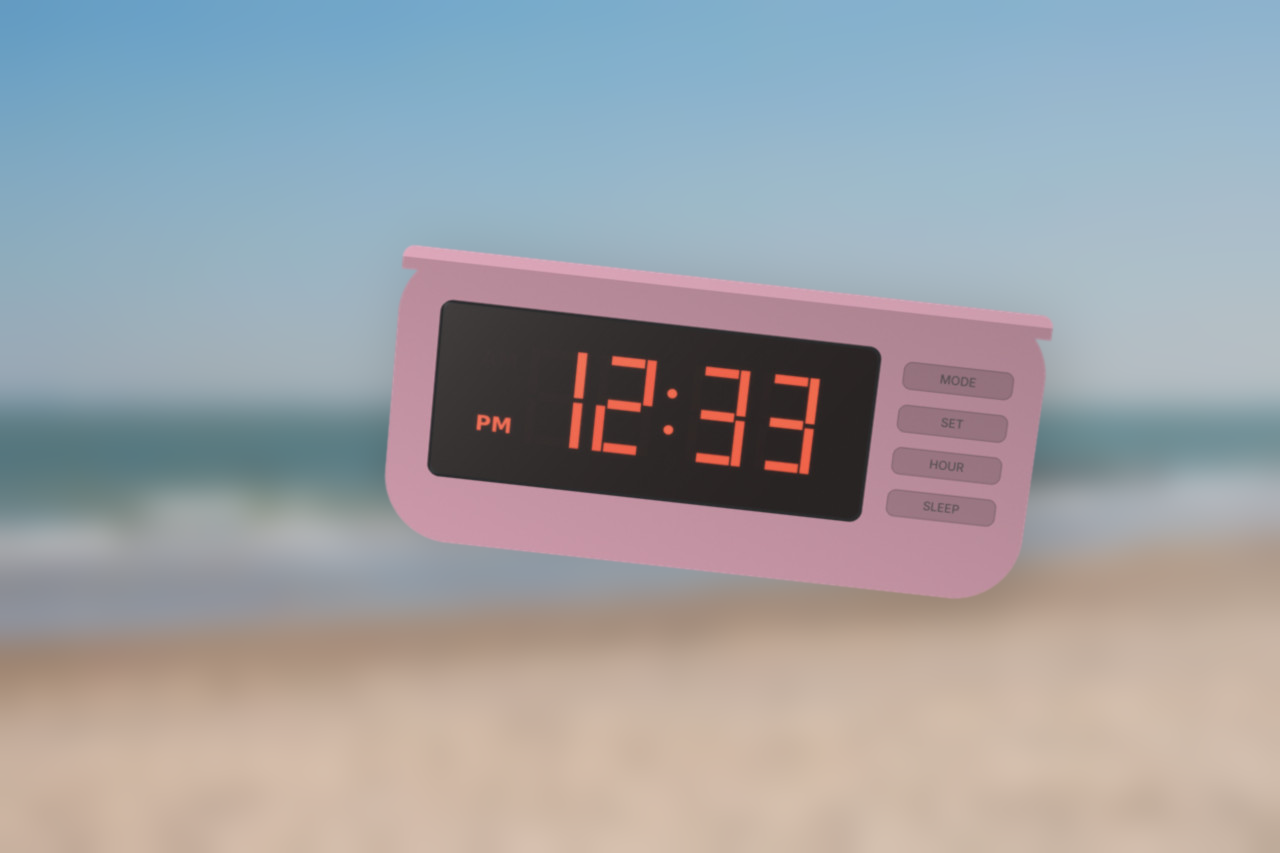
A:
12:33
